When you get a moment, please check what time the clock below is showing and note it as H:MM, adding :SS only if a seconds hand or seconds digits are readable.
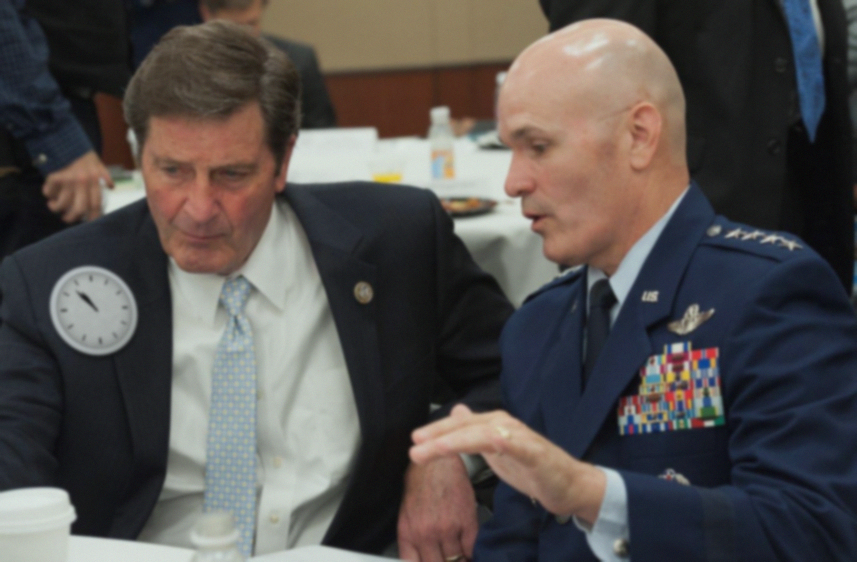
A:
10:53
